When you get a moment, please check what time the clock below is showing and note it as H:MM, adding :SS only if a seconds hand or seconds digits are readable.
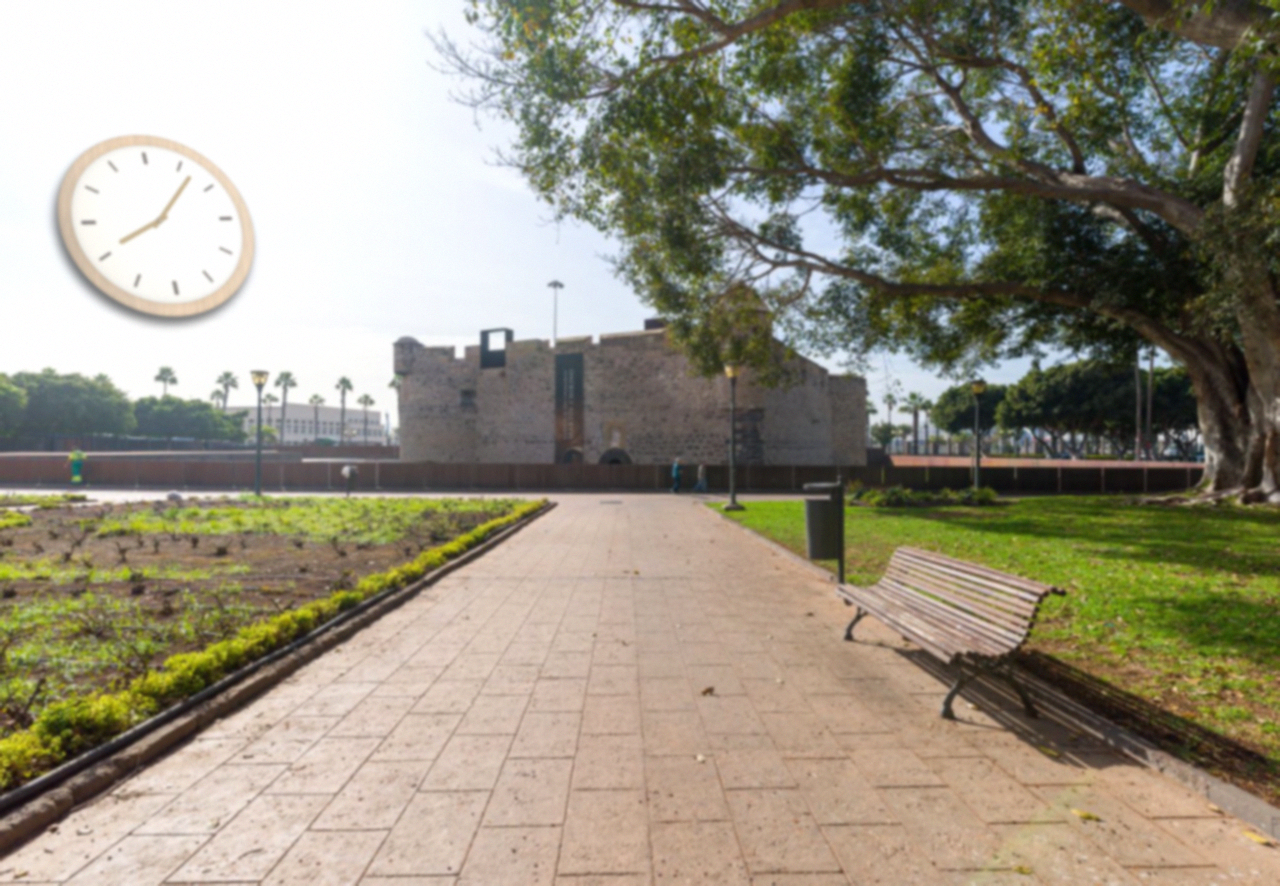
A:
8:07
